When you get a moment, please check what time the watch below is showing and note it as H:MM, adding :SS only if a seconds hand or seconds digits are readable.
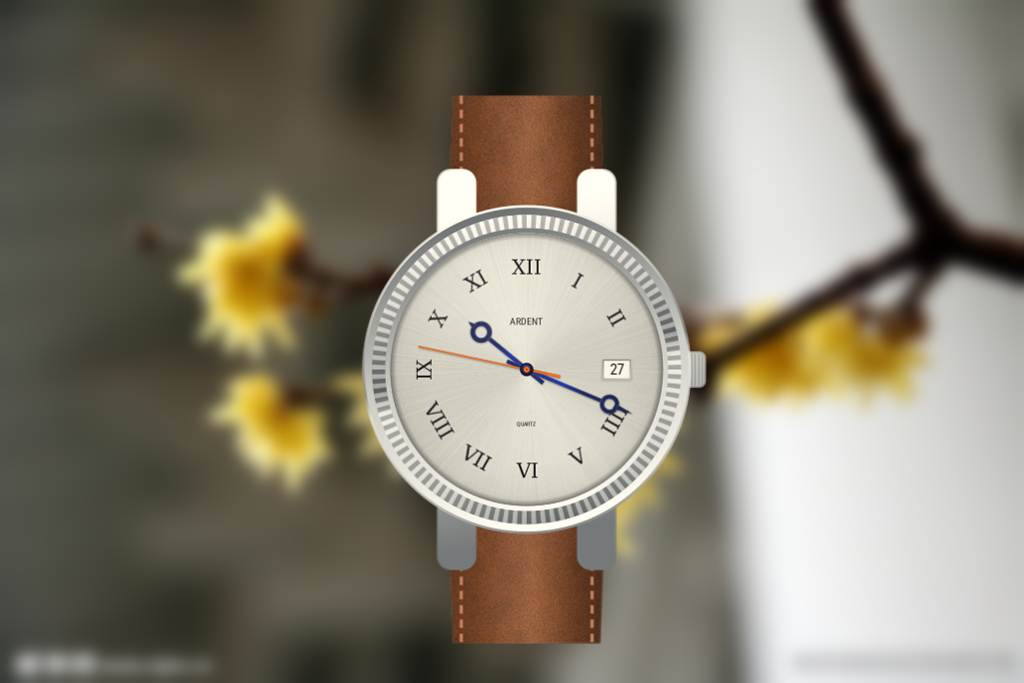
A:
10:18:47
